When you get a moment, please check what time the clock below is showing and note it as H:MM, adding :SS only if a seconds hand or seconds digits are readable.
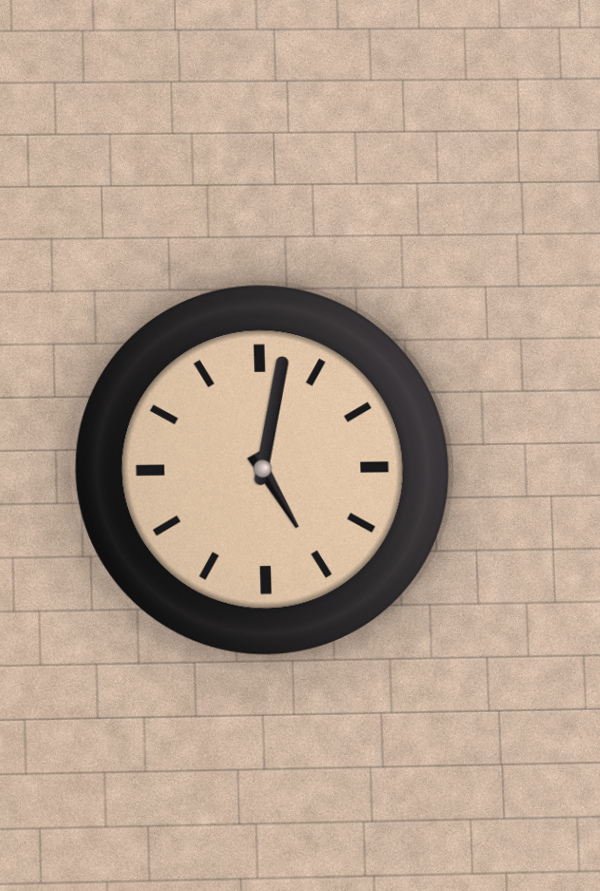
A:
5:02
